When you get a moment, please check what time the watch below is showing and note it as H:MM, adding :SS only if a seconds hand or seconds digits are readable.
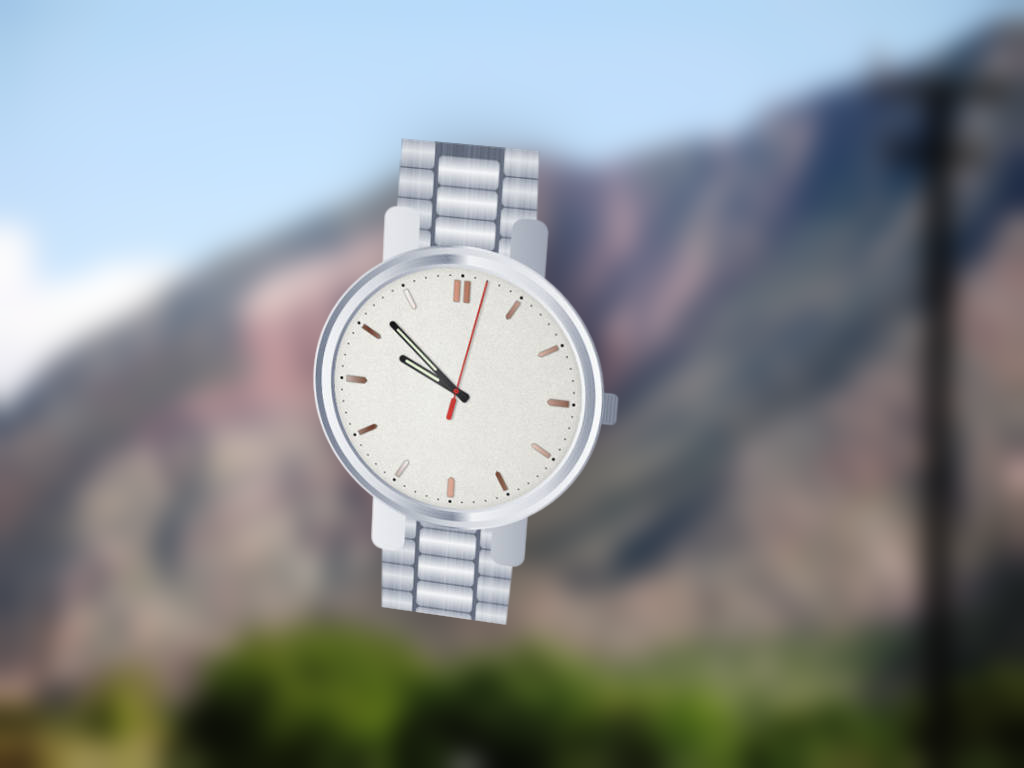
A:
9:52:02
